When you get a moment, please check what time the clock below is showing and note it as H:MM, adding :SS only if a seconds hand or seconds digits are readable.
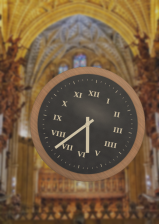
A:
5:37
